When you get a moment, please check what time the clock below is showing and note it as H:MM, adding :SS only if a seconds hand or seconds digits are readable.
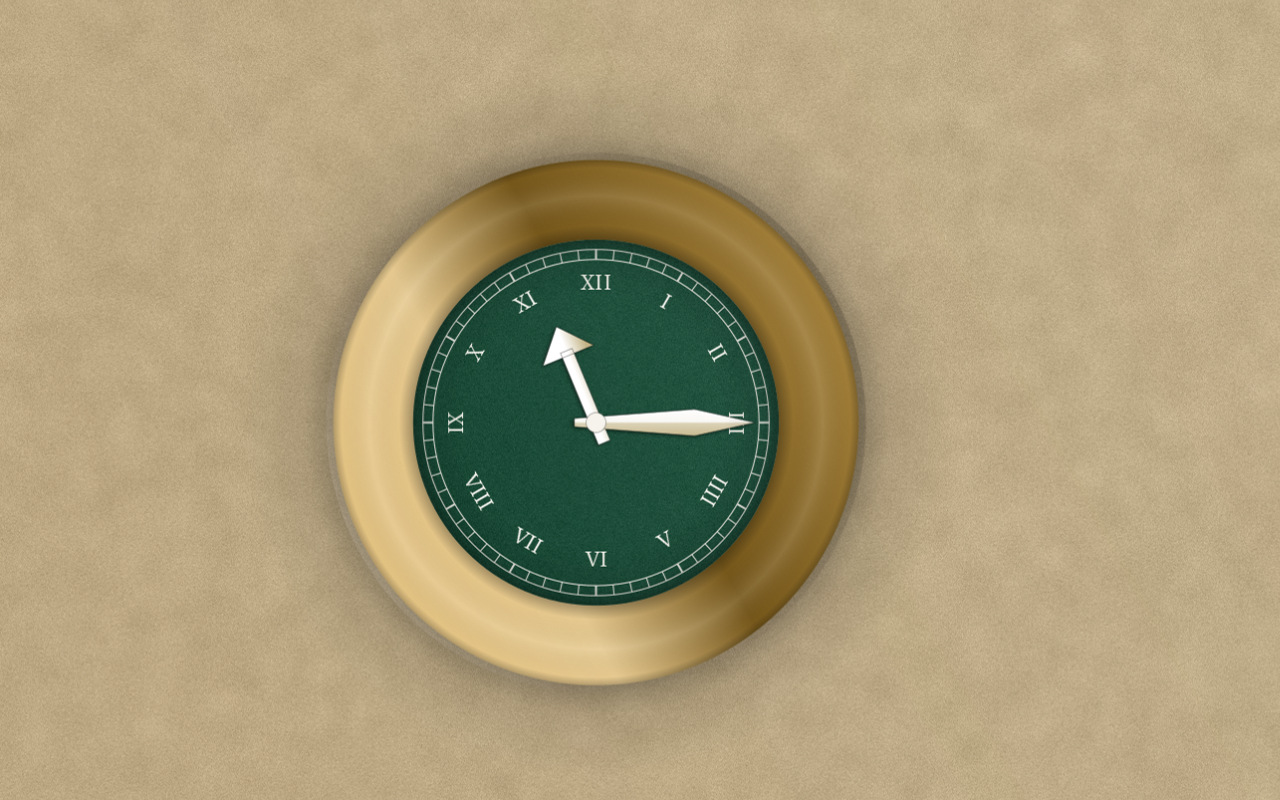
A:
11:15
